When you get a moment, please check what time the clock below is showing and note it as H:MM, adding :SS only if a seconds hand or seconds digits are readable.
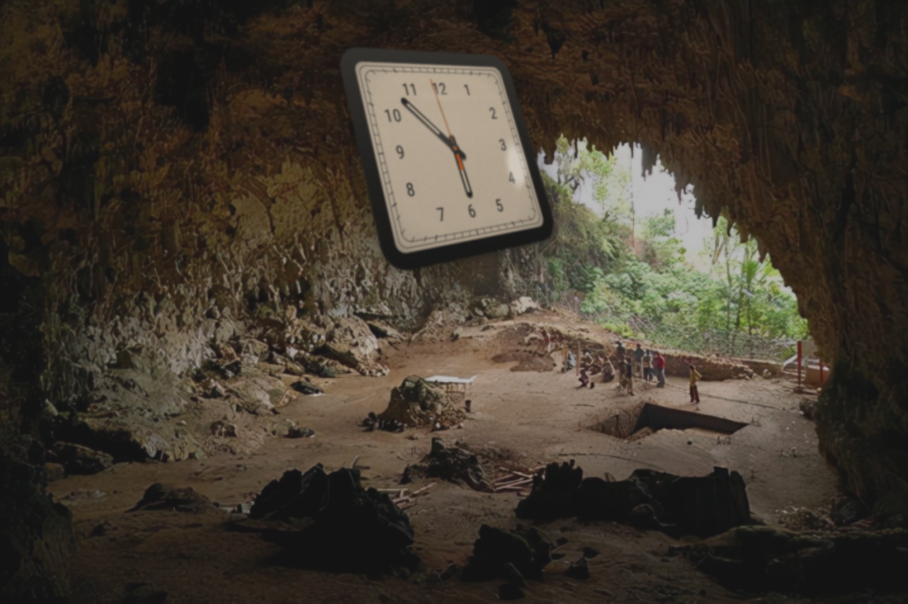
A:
5:52:59
